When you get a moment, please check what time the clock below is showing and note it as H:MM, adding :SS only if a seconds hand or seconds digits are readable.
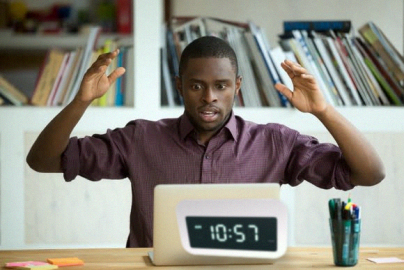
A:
10:57
